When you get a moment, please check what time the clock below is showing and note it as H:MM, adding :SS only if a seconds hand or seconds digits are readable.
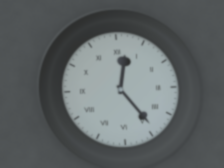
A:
12:24
